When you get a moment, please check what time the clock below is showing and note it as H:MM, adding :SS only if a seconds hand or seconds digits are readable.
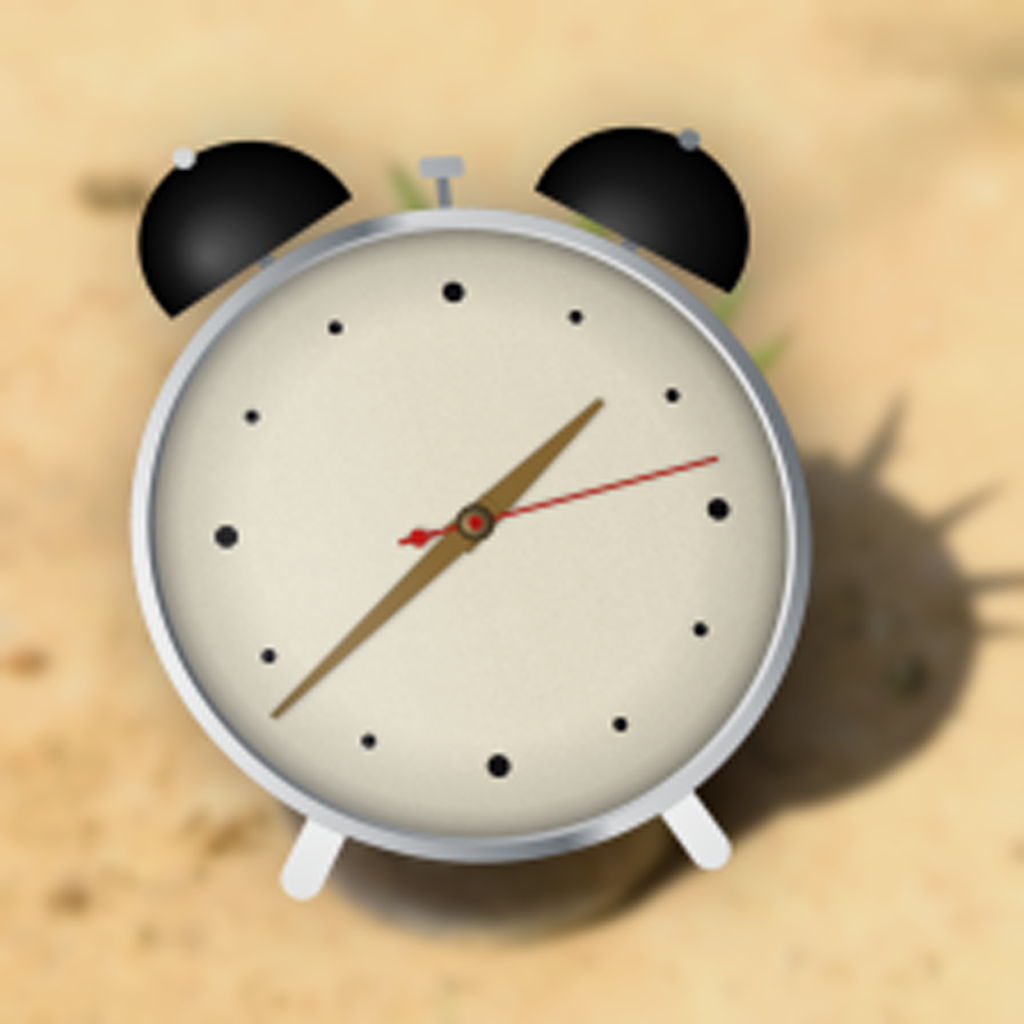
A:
1:38:13
